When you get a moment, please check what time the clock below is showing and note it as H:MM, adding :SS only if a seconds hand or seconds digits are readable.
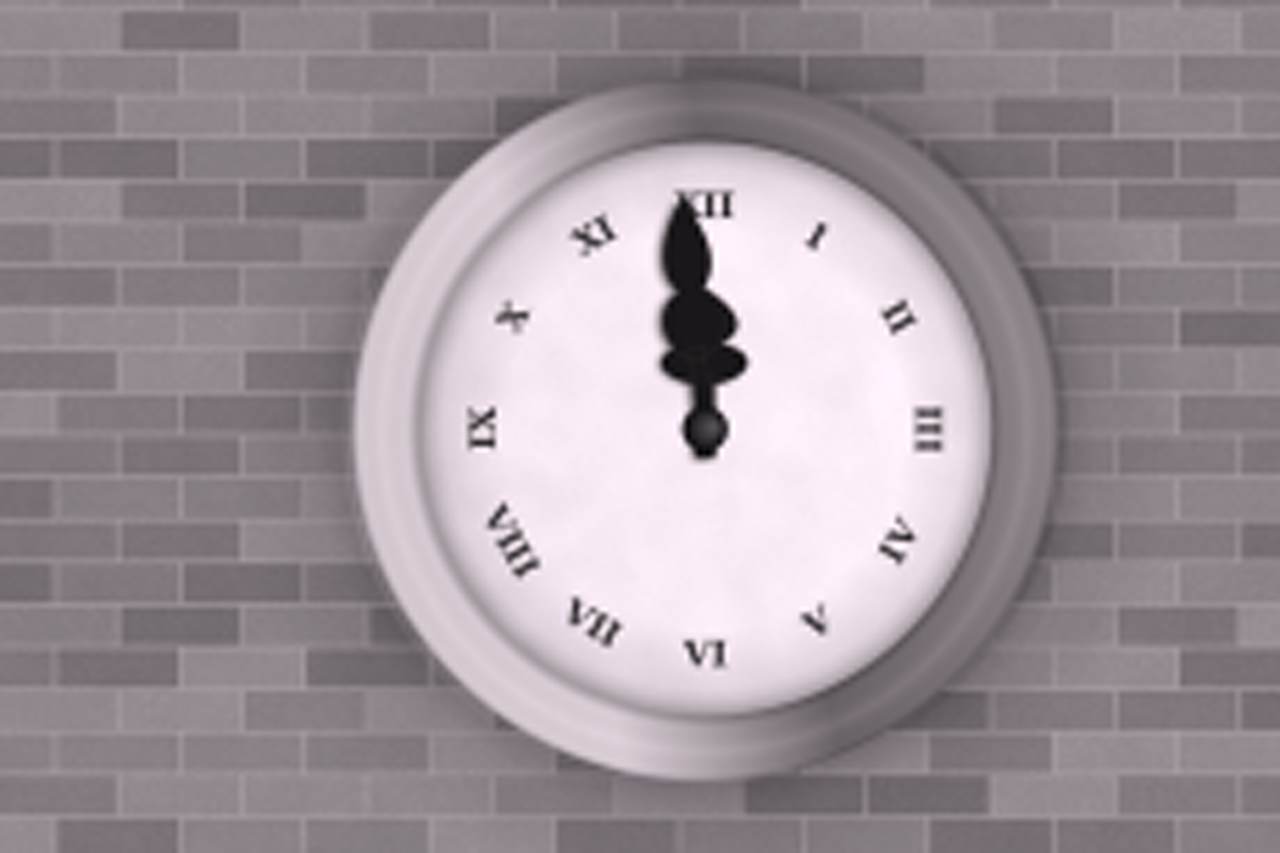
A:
11:59
